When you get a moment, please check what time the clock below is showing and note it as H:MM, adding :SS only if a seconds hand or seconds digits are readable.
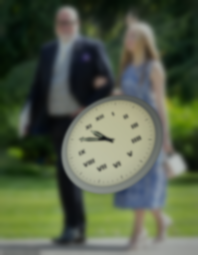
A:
10:50
